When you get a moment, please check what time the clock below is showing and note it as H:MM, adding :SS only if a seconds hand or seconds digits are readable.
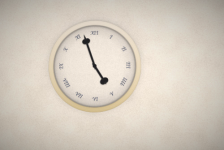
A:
4:57
